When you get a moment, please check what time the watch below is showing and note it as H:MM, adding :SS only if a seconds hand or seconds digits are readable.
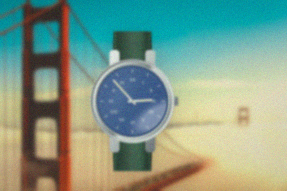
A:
2:53
